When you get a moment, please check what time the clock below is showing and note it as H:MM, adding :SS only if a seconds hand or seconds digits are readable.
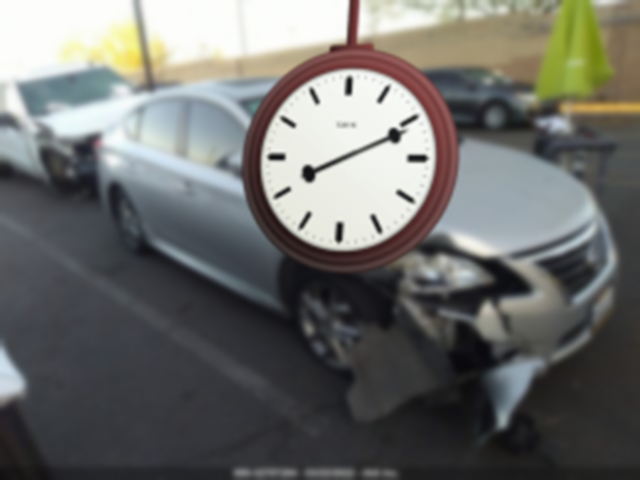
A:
8:11
